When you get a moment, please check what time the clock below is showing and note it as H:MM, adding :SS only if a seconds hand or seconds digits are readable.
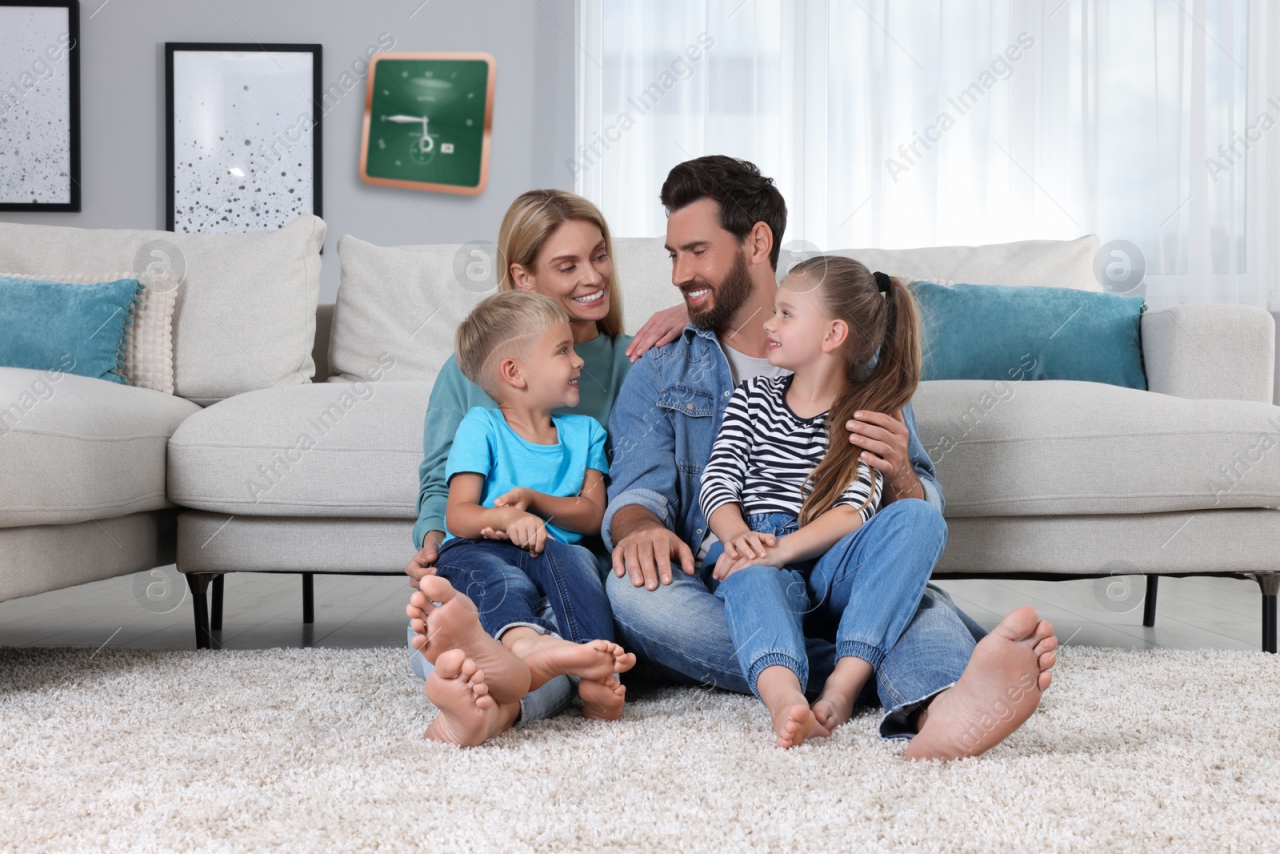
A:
5:45
